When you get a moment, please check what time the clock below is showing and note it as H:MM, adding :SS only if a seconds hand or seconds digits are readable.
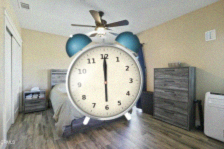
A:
6:00
